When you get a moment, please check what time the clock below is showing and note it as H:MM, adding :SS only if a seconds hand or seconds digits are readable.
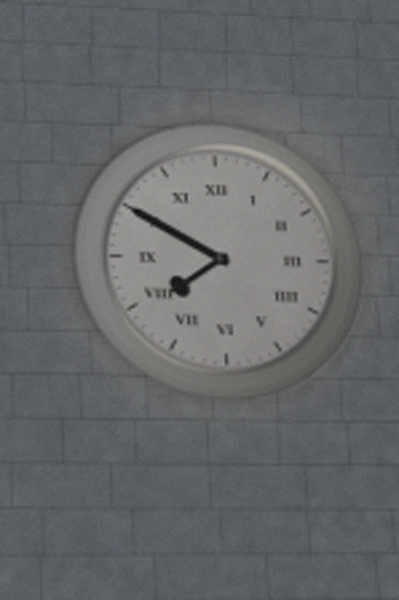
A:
7:50
